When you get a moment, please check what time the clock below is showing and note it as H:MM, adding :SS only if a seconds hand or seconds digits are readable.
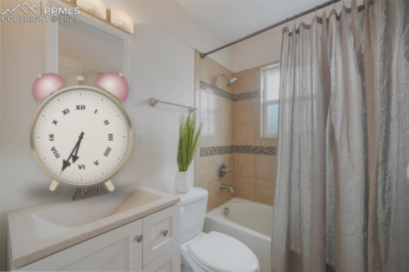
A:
6:35
